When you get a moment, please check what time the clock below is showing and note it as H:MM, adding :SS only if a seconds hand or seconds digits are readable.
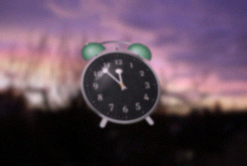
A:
11:53
